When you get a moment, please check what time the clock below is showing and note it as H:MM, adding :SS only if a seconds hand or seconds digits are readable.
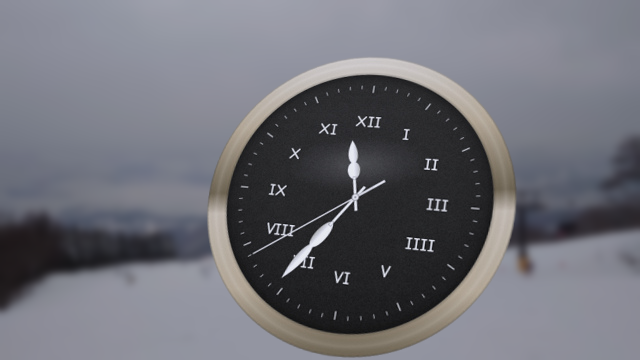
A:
11:35:39
